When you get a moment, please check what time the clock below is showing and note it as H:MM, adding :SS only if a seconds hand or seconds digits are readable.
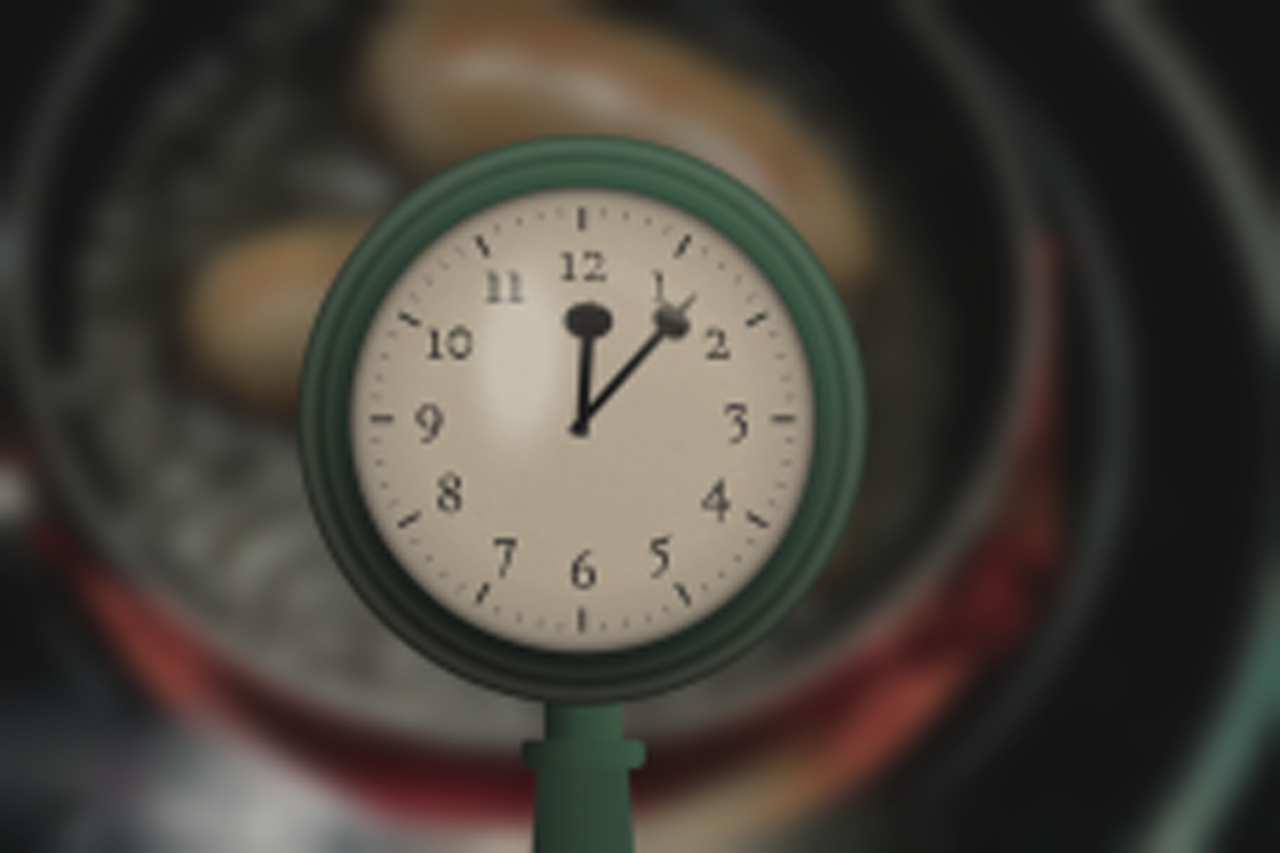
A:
12:07
